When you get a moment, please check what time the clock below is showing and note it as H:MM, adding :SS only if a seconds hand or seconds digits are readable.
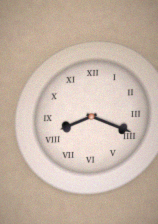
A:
8:19
